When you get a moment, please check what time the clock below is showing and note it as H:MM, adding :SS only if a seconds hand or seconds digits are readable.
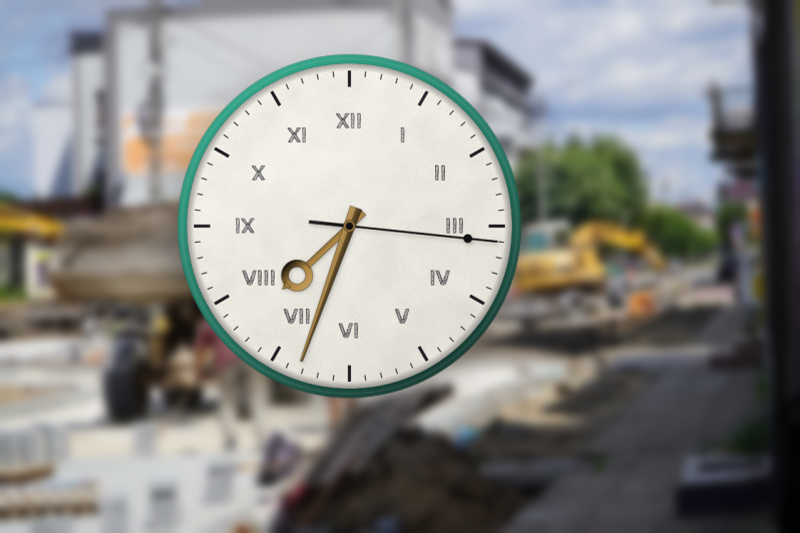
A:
7:33:16
